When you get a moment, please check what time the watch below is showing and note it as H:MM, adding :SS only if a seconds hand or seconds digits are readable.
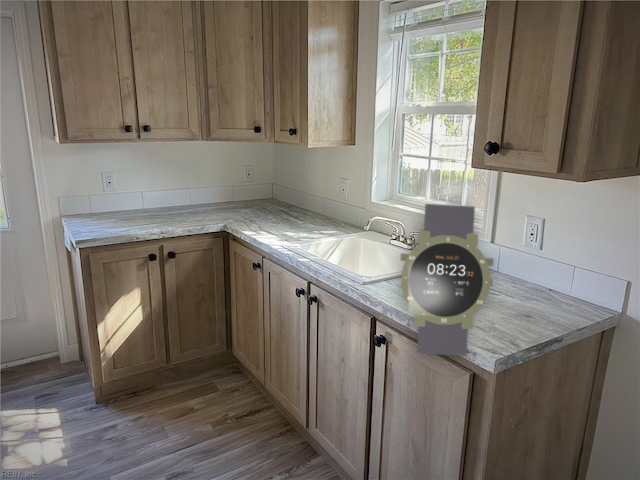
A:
8:23
